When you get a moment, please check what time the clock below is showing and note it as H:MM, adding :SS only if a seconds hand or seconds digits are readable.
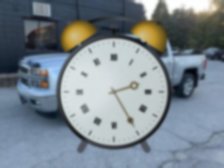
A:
2:25
